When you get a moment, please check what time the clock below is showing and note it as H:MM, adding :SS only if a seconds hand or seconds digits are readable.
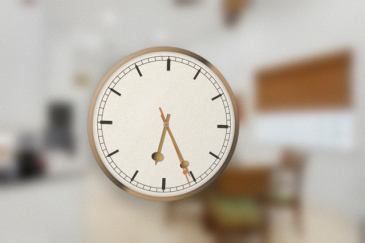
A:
6:25:26
